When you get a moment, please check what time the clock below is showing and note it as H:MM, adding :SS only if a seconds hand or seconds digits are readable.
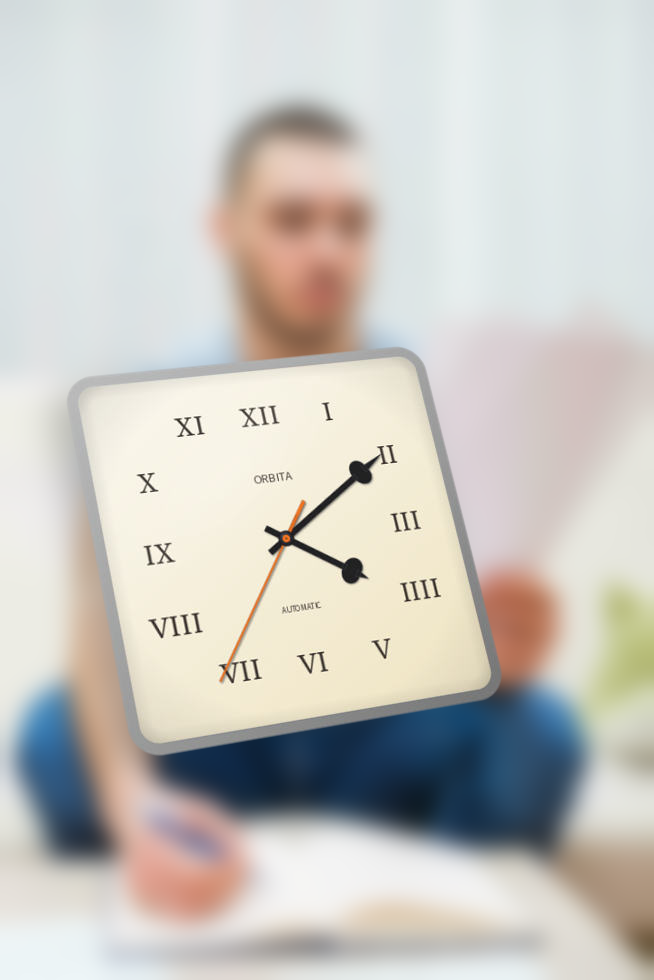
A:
4:09:36
